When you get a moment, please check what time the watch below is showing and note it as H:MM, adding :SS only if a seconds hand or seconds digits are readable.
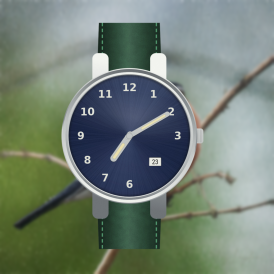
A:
7:10
